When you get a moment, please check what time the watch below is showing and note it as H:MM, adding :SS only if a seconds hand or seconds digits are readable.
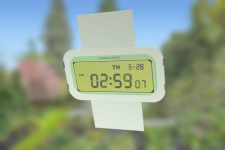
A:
2:59:07
